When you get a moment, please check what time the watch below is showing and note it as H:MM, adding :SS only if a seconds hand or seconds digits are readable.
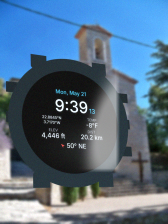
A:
9:39
